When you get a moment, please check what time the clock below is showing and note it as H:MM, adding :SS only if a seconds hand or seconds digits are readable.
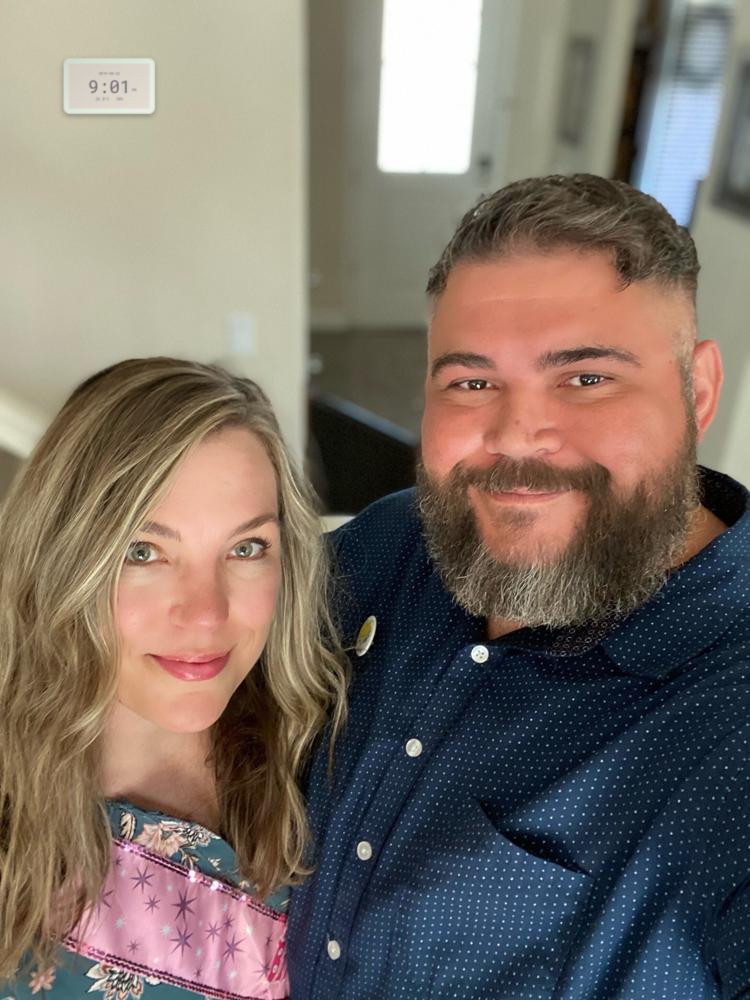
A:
9:01
